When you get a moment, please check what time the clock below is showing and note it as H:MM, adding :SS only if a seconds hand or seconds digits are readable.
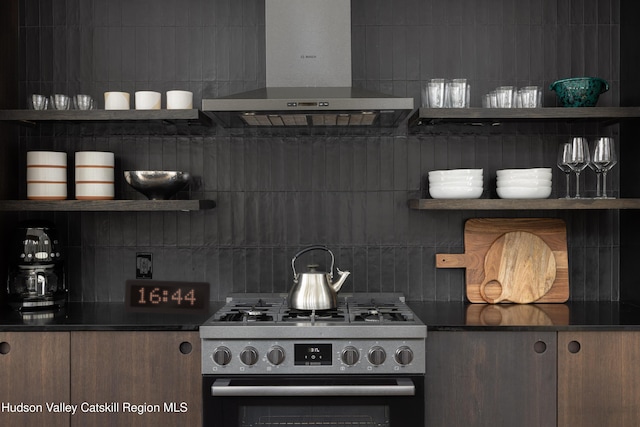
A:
16:44
